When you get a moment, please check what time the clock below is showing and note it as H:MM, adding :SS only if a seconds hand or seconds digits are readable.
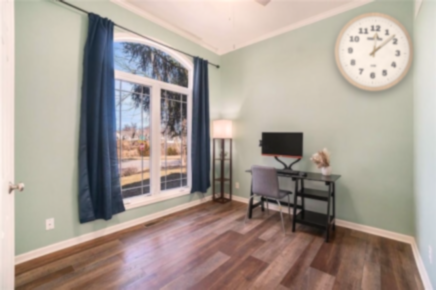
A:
12:08
